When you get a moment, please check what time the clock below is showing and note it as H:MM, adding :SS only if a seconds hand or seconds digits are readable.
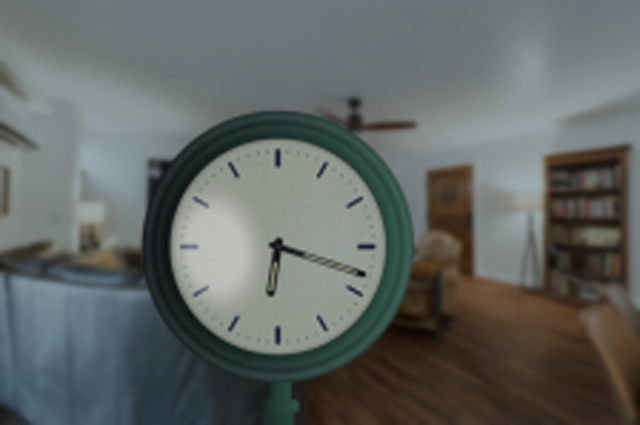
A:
6:18
